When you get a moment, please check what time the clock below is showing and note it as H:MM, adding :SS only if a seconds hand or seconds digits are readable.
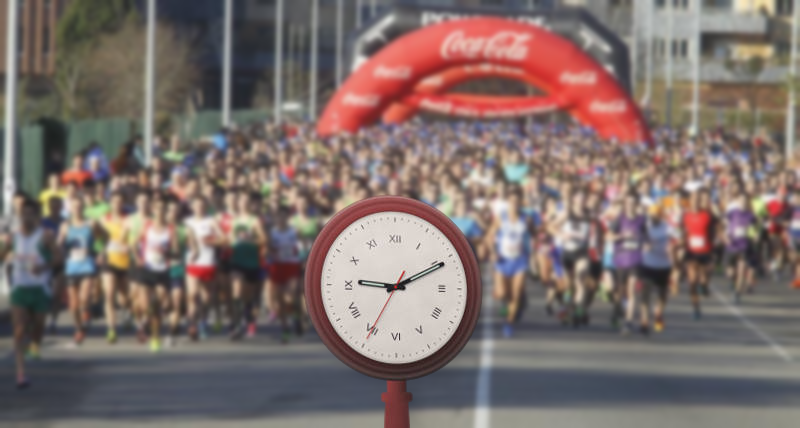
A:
9:10:35
